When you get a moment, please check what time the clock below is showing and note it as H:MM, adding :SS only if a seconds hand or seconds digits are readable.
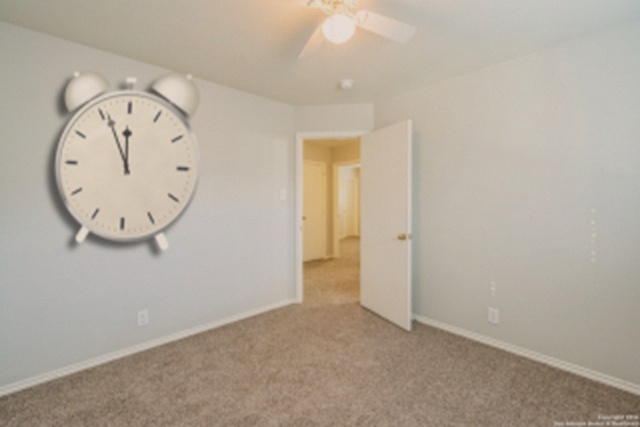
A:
11:56
